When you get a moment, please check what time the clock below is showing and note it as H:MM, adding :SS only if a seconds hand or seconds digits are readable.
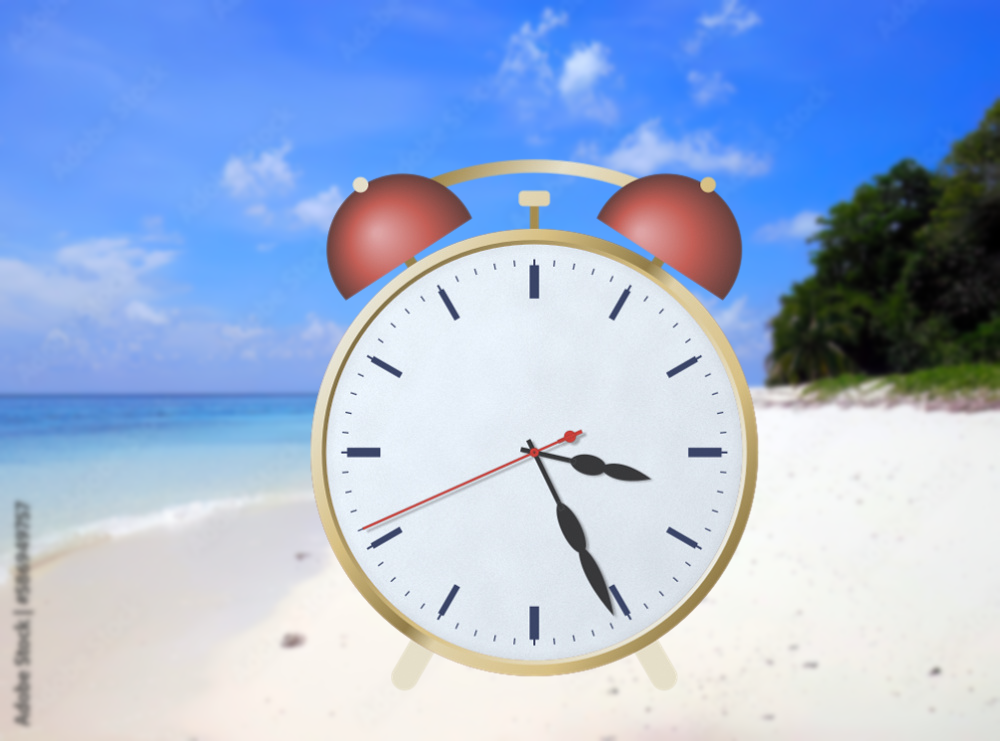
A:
3:25:41
